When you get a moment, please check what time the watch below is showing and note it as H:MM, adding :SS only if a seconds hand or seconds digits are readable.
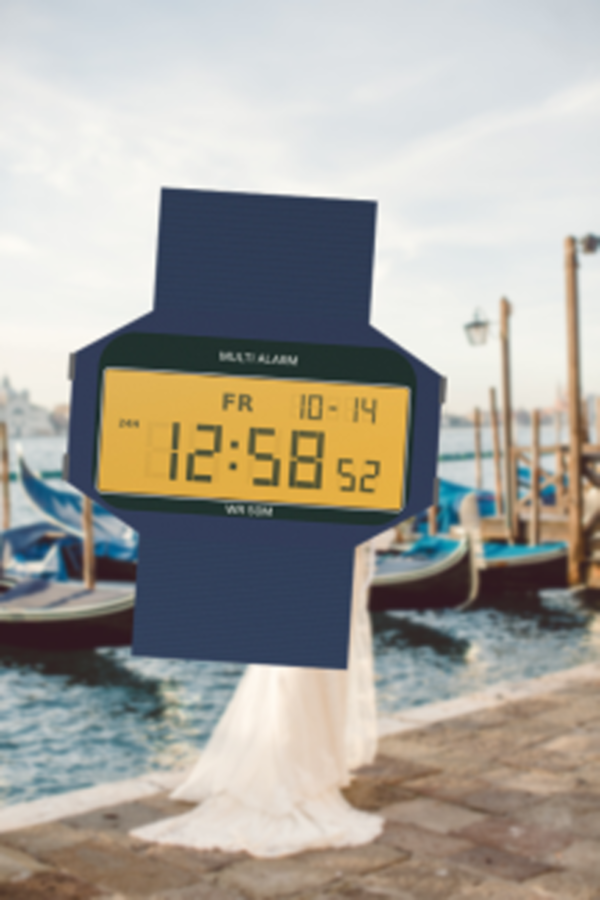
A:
12:58:52
